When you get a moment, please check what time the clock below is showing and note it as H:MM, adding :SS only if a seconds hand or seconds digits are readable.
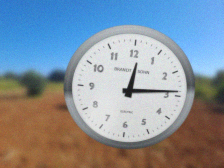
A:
12:14
